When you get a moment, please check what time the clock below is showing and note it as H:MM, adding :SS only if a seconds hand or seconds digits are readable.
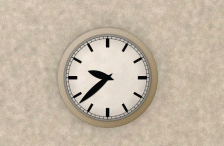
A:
9:38
